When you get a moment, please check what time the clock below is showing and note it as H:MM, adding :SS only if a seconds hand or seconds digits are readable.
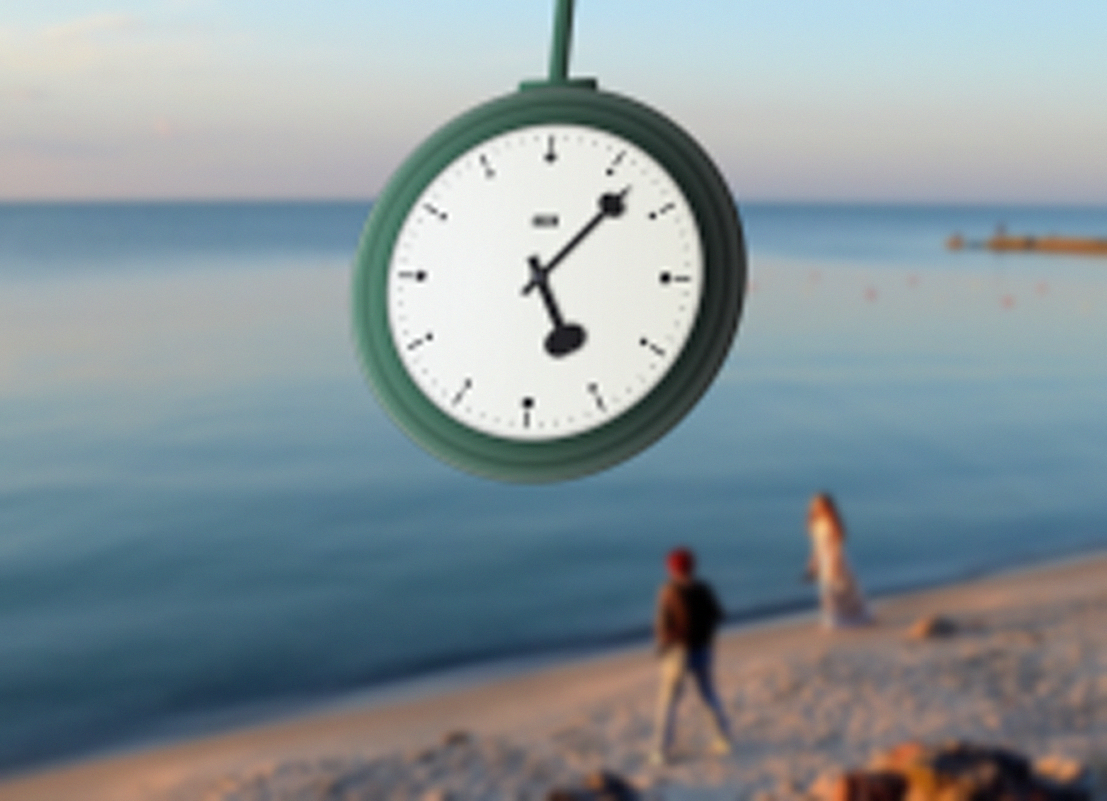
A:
5:07
